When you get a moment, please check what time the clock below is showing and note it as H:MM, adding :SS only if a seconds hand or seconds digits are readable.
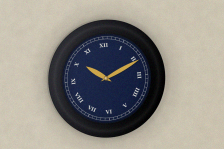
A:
10:11
